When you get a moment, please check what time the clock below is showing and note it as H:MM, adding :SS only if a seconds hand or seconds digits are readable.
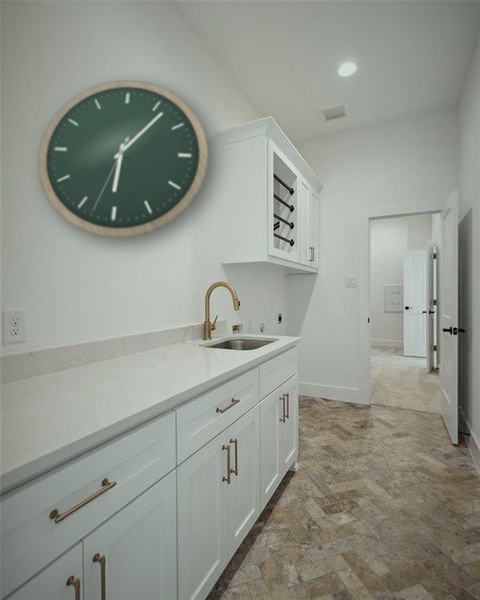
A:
6:06:33
